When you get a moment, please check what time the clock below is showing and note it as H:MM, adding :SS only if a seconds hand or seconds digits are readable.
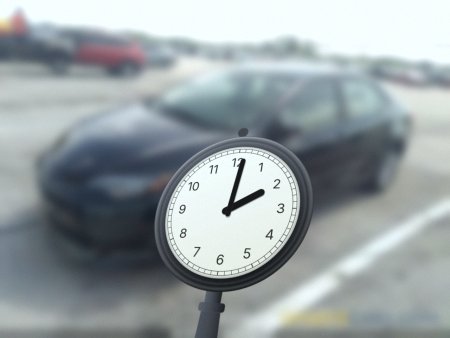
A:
2:01
